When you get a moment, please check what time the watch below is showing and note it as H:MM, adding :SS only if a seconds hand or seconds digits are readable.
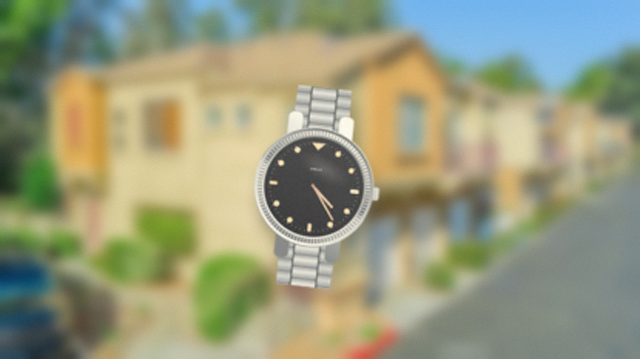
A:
4:24
